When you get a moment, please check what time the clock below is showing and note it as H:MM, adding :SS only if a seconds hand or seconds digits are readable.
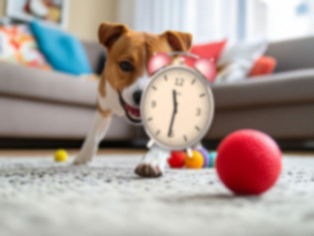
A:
11:31
